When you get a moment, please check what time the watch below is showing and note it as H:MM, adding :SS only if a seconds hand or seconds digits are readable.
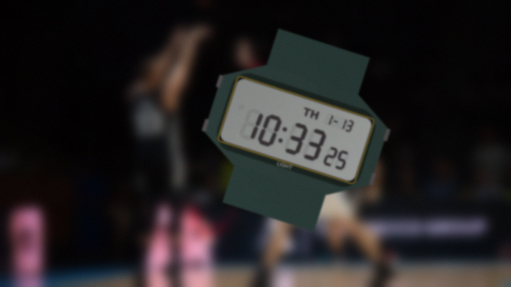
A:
10:33:25
